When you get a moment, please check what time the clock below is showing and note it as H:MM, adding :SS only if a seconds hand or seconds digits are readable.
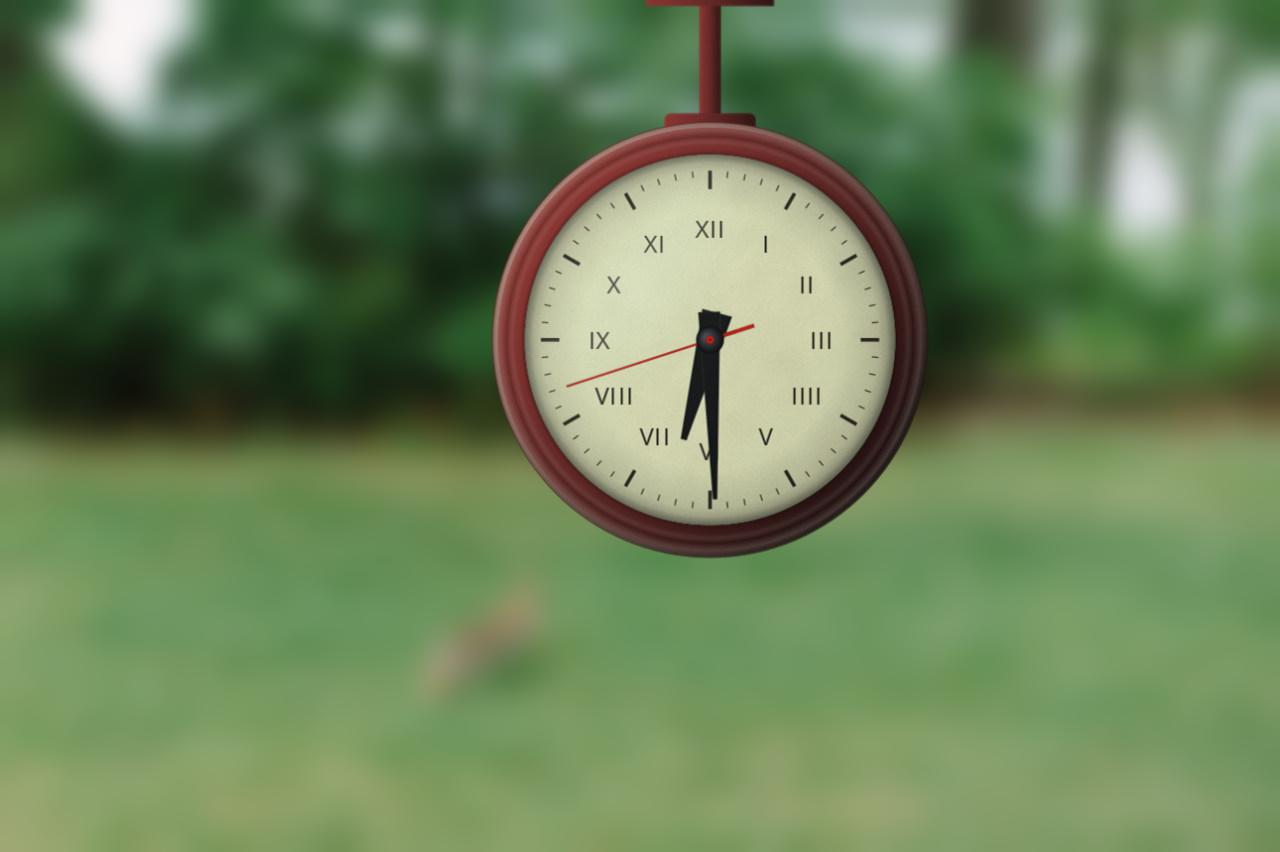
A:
6:29:42
